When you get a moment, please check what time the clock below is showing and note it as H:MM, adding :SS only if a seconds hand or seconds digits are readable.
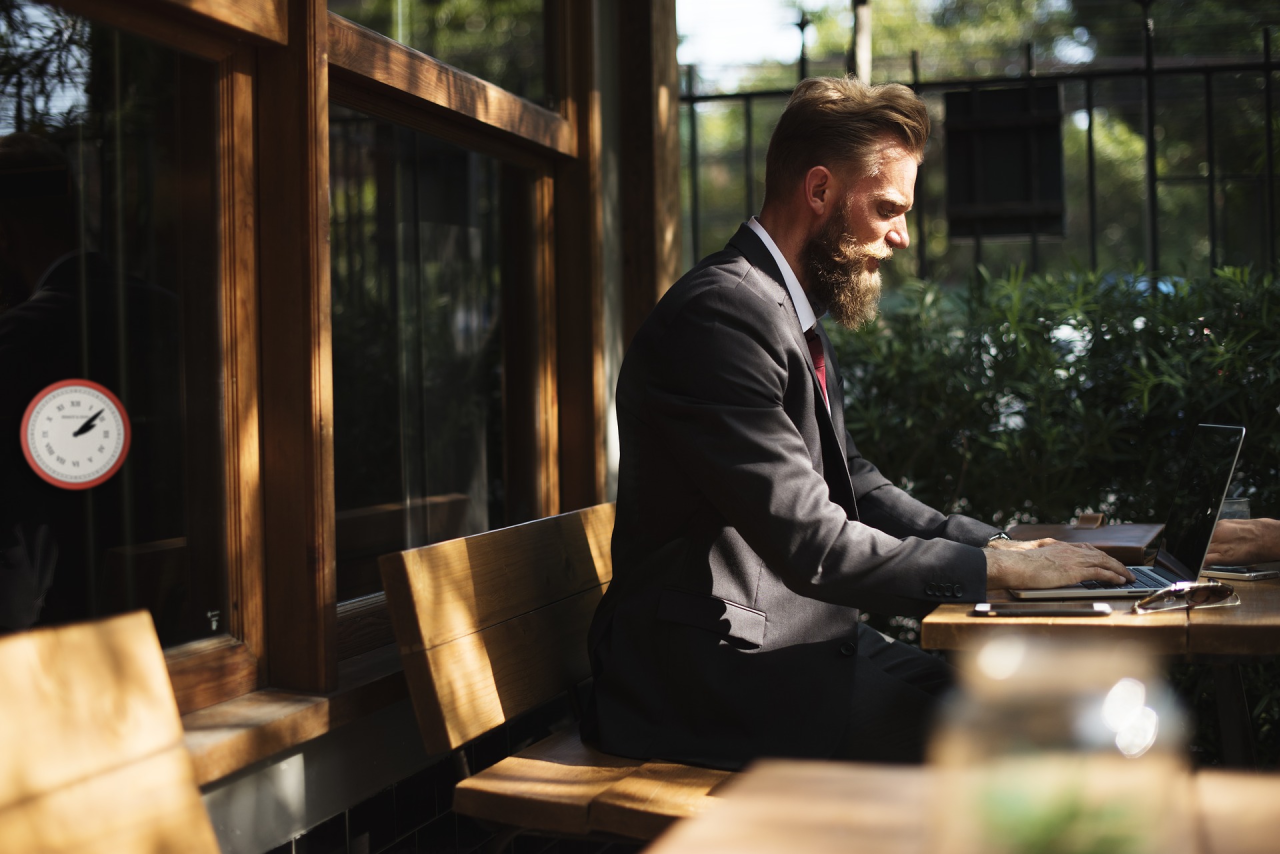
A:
2:08
